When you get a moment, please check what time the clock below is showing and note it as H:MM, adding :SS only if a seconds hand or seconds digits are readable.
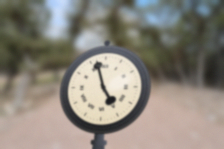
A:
4:57
